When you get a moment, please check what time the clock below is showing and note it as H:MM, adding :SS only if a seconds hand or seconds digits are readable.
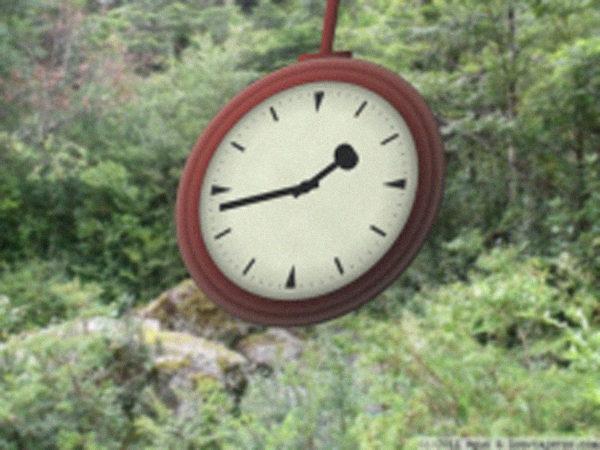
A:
1:43
